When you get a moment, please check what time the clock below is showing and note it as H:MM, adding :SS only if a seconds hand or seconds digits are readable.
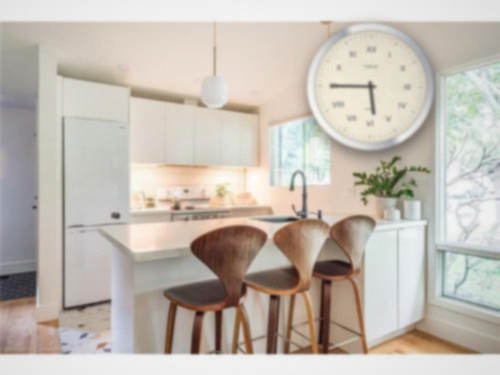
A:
5:45
